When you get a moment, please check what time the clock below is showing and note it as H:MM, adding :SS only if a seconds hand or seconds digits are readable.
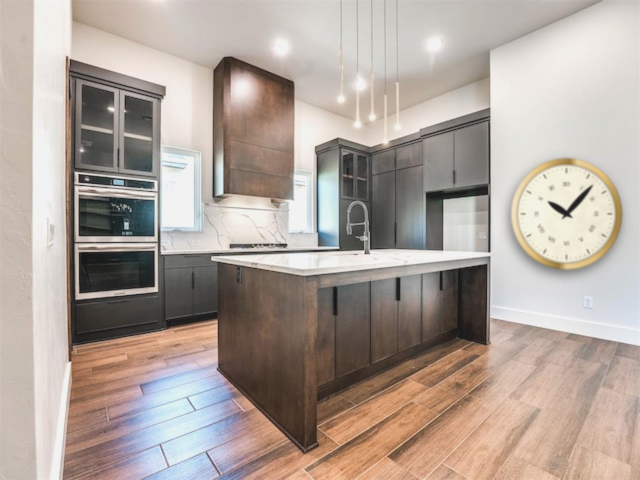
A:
10:07
